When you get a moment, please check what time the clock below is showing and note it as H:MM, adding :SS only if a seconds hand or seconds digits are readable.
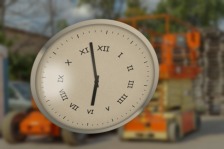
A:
5:57
